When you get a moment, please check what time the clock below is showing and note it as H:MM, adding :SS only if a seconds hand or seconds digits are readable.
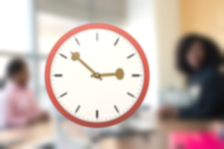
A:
2:52
